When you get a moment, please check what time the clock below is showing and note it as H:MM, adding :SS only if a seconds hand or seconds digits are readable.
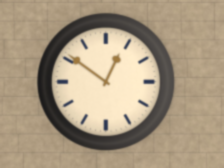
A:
12:51
